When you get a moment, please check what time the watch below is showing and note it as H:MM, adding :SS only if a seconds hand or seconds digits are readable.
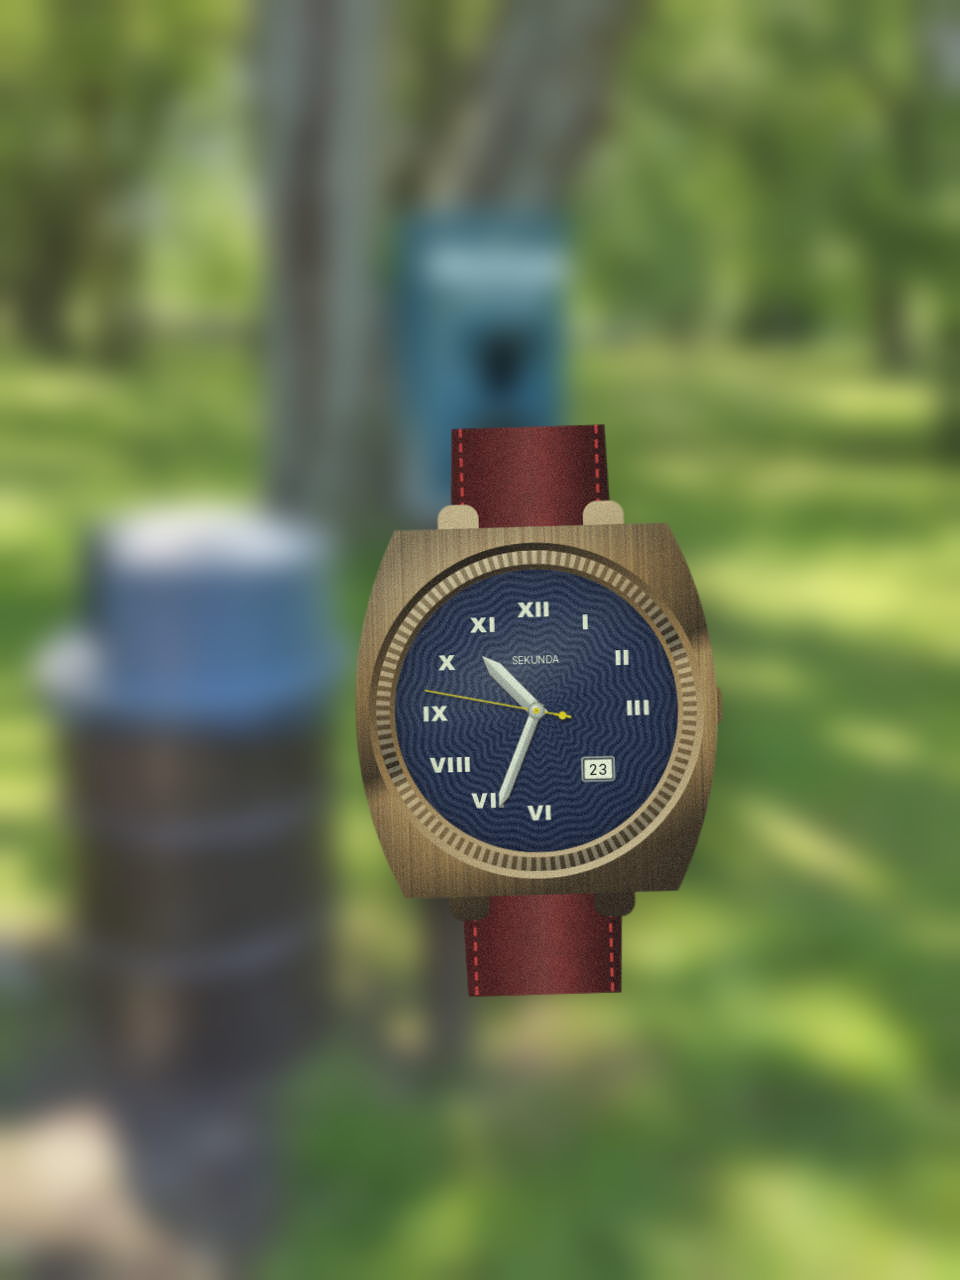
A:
10:33:47
